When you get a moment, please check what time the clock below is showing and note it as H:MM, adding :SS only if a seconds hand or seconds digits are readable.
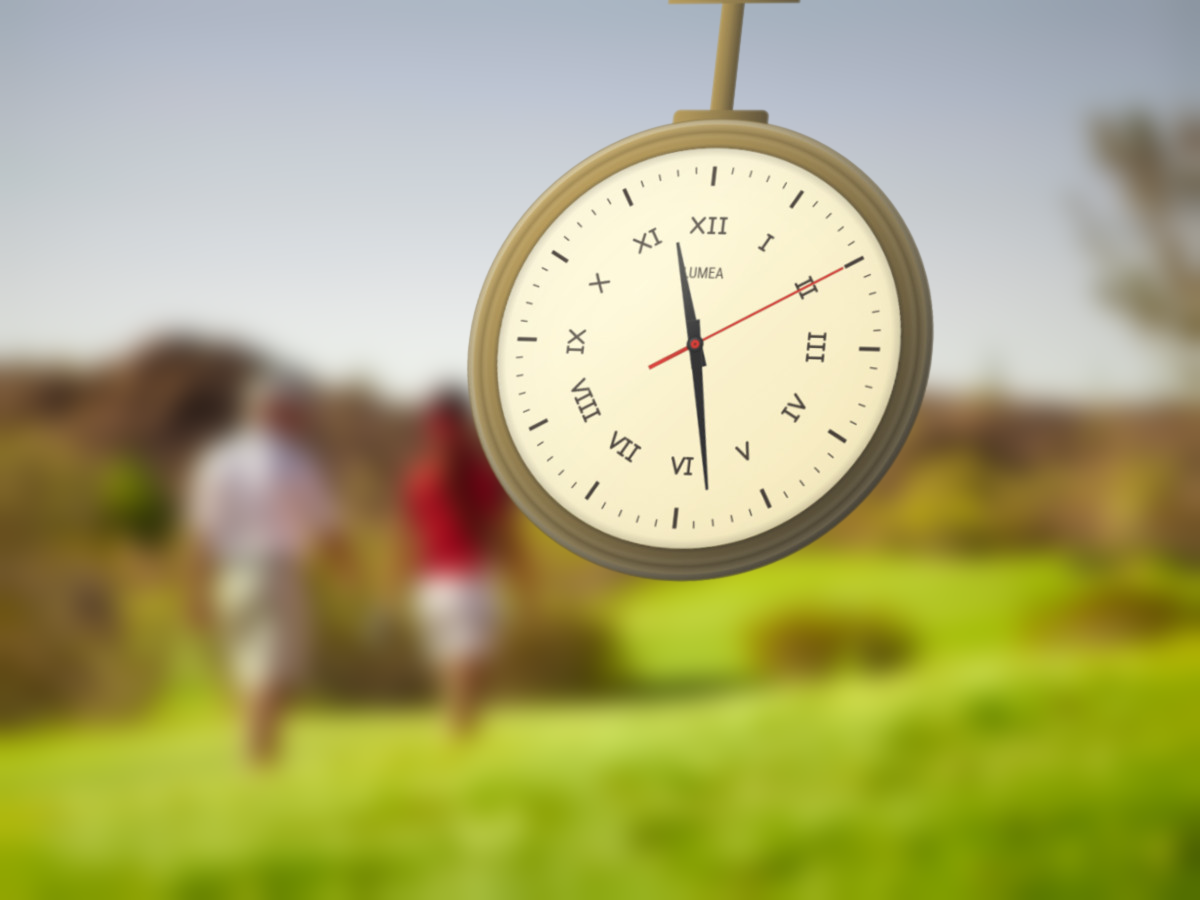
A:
11:28:10
